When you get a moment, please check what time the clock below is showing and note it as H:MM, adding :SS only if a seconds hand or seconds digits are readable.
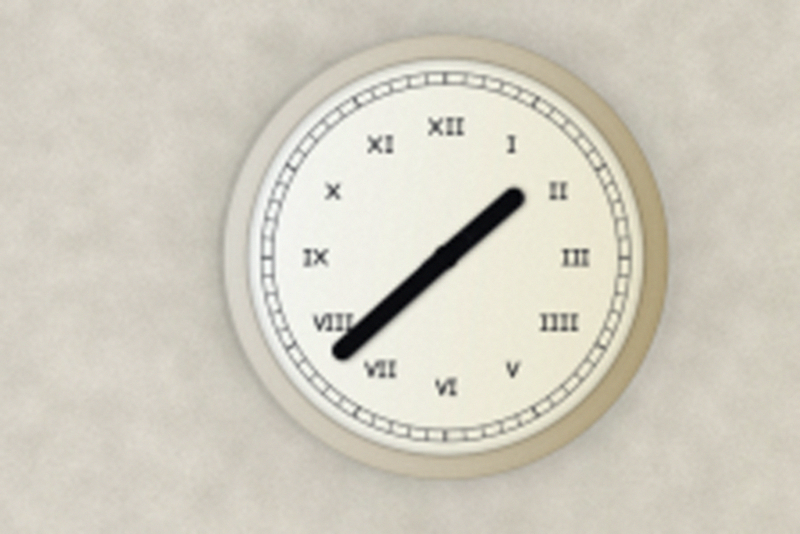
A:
1:38
